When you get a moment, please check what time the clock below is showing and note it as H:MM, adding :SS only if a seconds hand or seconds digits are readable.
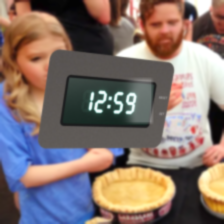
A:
12:59
